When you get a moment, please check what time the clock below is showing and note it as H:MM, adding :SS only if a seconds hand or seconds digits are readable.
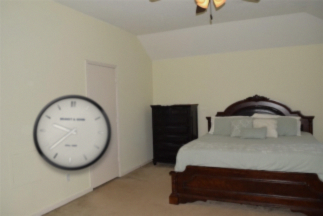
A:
9:38
